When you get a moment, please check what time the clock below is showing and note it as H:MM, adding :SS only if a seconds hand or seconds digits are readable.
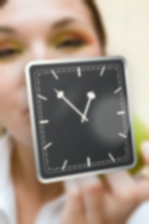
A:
12:53
